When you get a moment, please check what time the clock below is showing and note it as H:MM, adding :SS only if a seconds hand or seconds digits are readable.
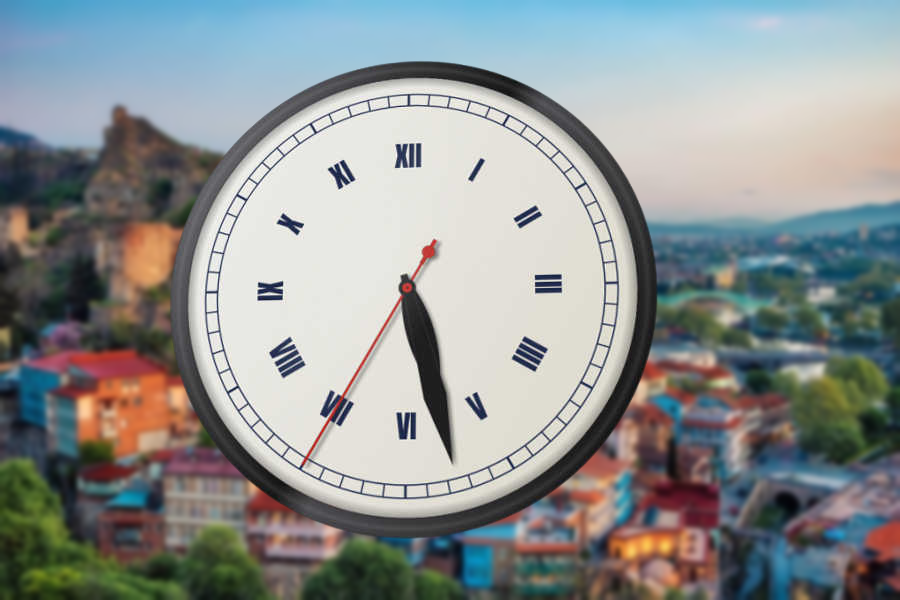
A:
5:27:35
